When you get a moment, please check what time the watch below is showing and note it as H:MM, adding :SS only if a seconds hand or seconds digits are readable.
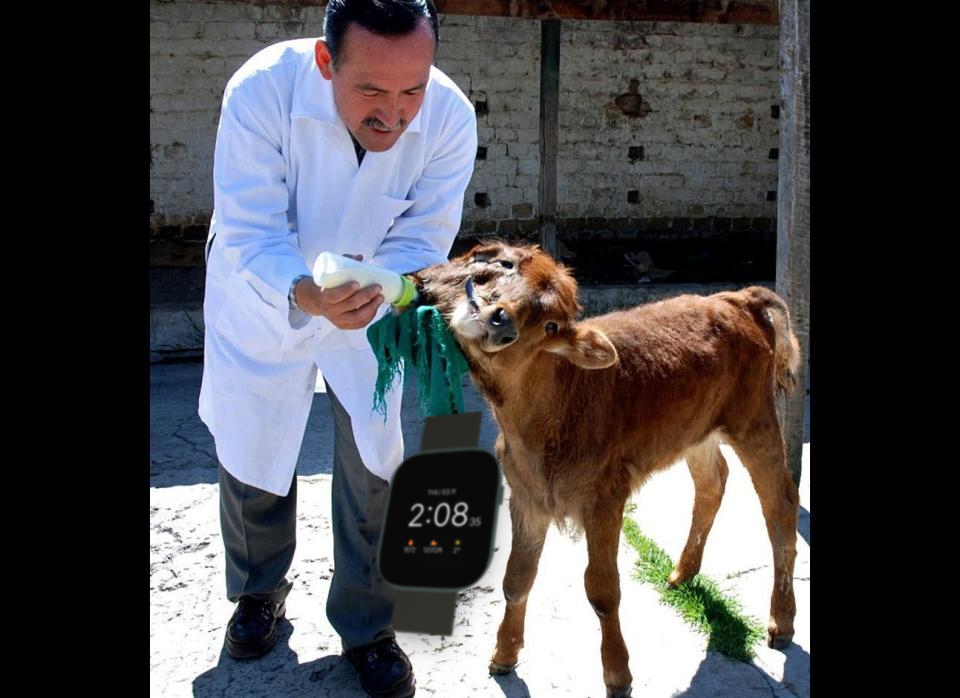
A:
2:08
